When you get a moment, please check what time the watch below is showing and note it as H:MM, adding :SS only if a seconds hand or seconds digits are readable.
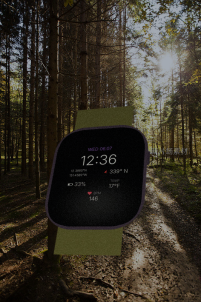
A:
12:36
